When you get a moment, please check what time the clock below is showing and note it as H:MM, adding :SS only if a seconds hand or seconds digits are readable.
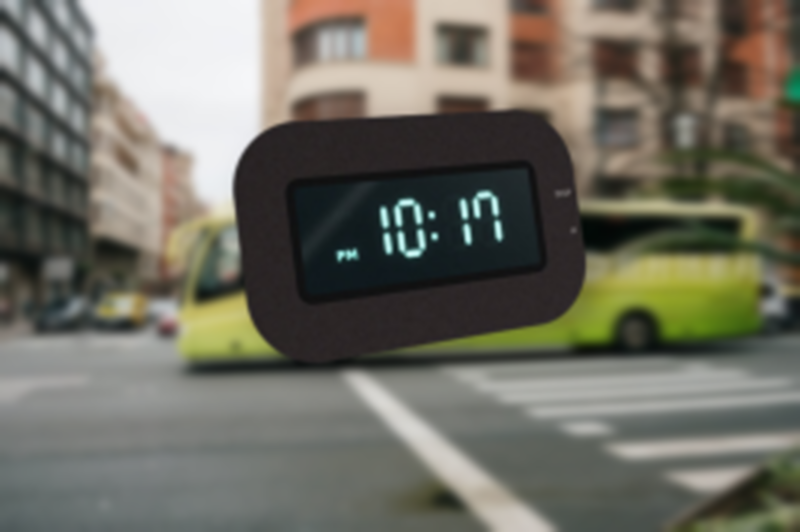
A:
10:17
